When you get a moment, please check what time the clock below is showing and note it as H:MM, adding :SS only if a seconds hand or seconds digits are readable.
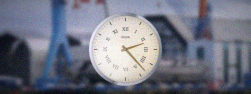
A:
2:23
